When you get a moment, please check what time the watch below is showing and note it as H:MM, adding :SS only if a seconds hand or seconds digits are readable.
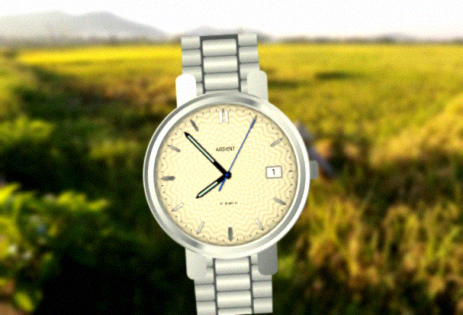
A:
7:53:05
